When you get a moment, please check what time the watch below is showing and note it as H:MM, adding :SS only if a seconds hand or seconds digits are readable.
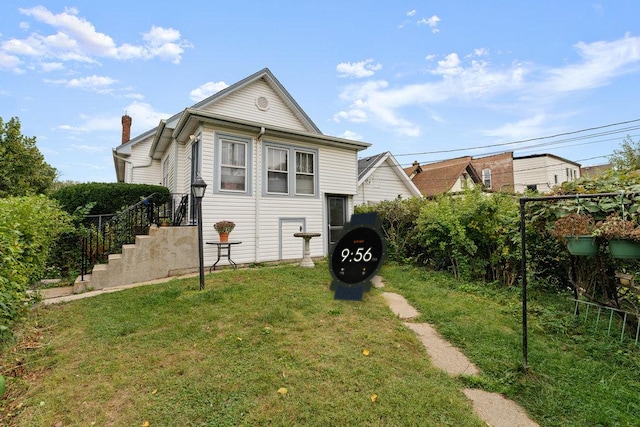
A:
9:56
